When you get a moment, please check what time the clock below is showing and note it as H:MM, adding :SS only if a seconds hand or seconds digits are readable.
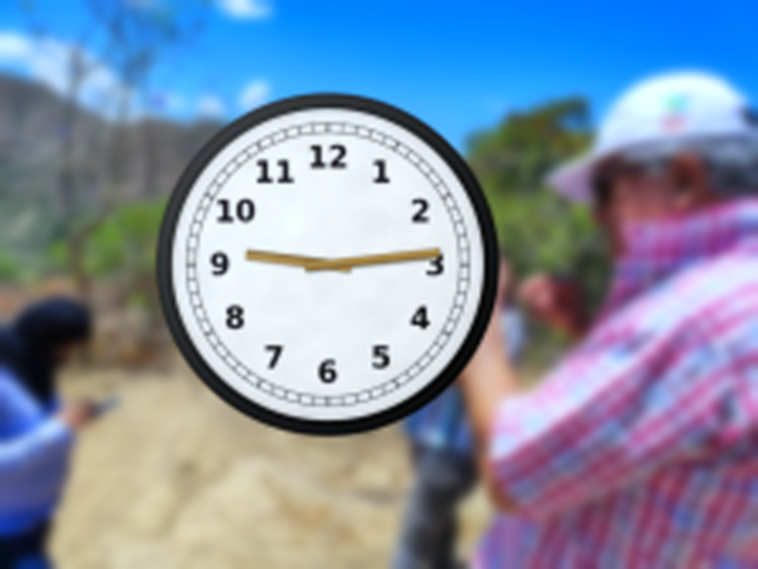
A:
9:14
